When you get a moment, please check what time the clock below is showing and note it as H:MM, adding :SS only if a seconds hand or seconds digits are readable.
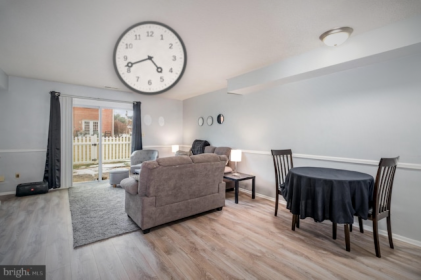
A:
4:42
